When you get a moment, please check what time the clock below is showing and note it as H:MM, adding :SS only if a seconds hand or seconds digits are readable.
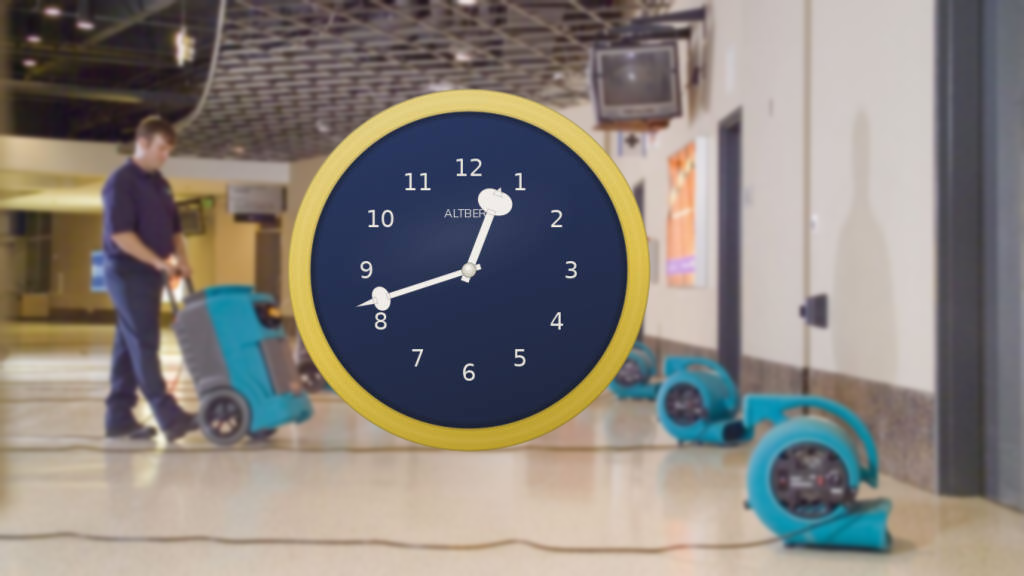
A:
12:42
